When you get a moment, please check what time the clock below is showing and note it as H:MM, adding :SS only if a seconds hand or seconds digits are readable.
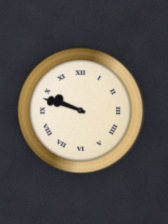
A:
9:48
